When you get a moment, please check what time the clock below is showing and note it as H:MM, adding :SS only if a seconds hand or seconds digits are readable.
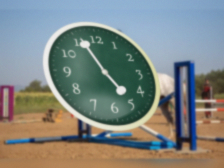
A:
4:56
